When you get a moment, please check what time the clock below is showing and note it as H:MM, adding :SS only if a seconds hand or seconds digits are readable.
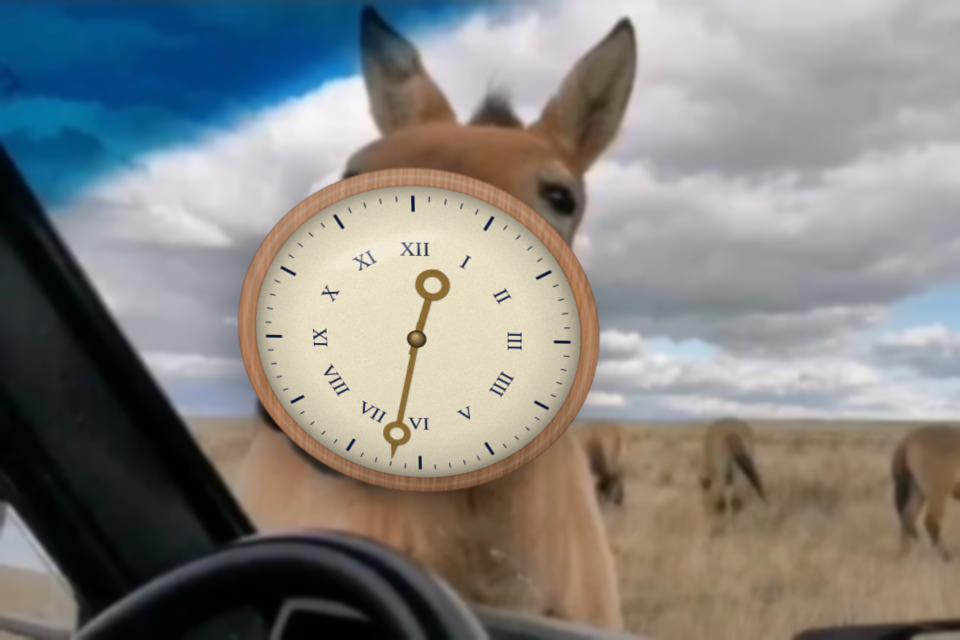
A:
12:32
